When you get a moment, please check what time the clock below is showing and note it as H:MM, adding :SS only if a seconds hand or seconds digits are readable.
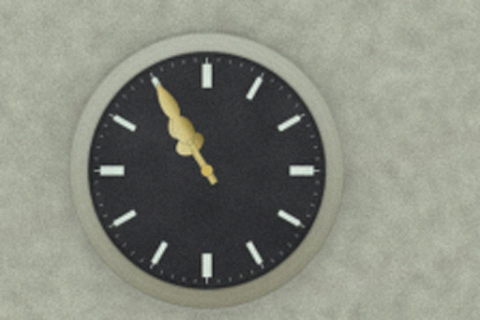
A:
10:55
